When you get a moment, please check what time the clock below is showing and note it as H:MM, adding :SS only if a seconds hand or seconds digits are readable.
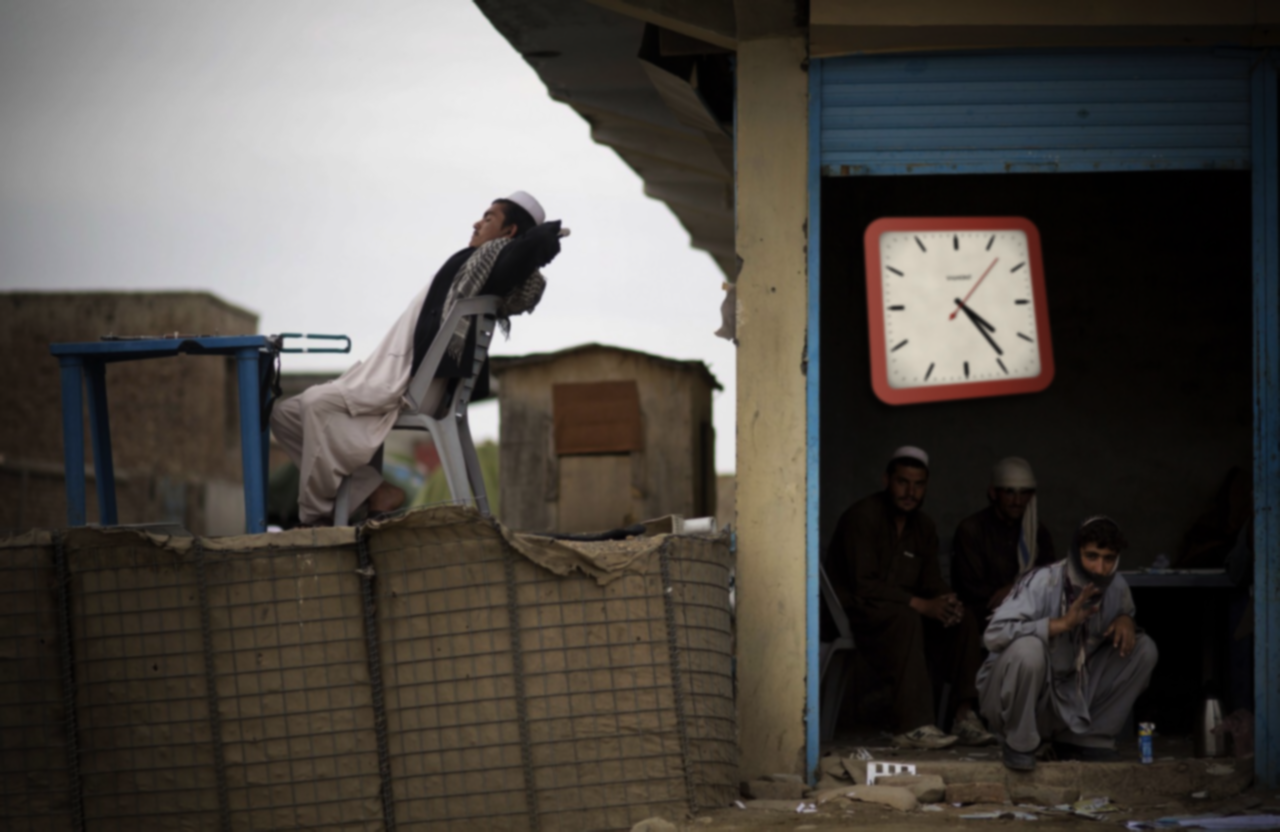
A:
4:24:07
